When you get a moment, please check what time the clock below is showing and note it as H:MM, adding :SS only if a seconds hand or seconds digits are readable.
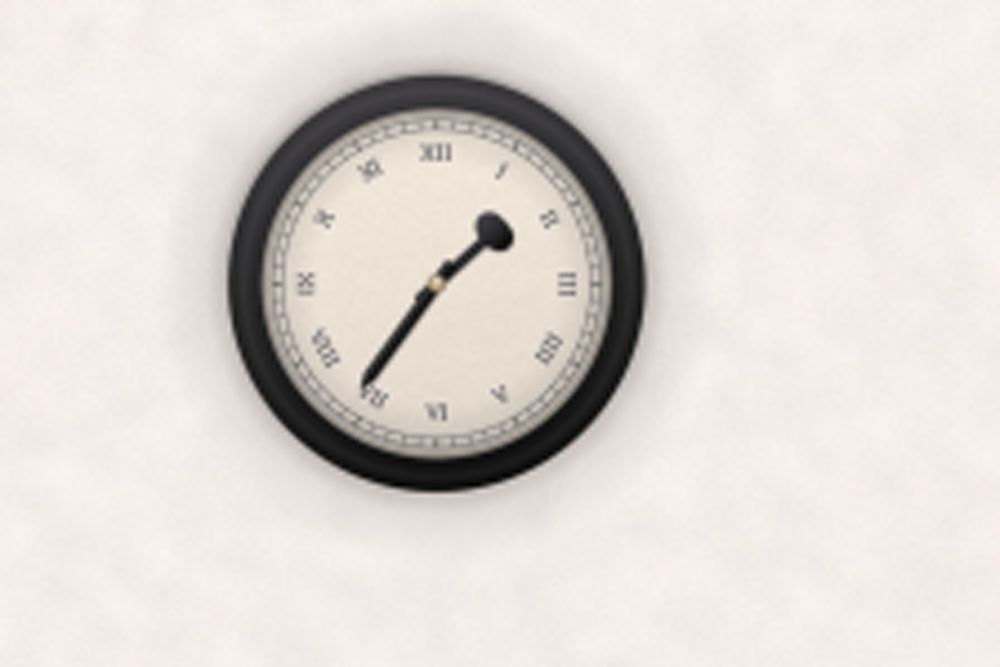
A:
1:36
